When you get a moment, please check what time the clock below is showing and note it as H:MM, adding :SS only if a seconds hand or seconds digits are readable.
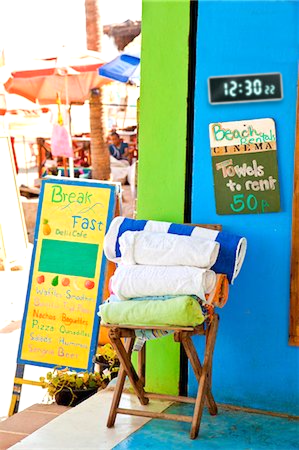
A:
12:30
